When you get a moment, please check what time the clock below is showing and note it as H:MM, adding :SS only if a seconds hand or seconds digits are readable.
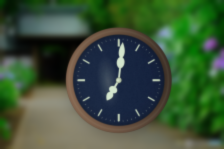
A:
7:01
